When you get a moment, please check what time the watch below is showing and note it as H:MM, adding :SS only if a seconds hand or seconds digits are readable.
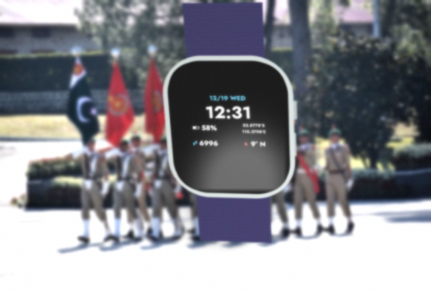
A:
12:31
